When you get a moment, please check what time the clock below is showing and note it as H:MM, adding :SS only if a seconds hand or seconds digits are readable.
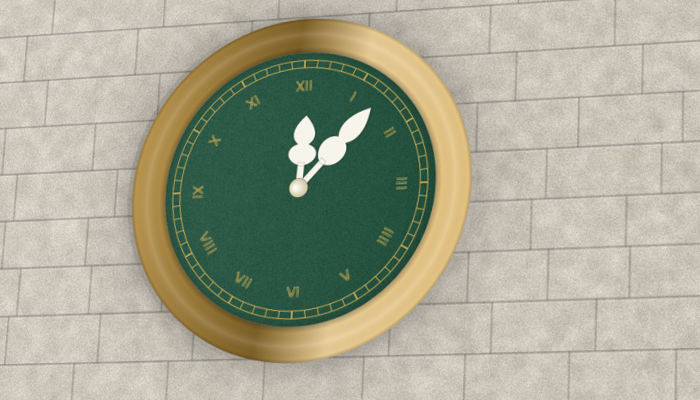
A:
12:07
